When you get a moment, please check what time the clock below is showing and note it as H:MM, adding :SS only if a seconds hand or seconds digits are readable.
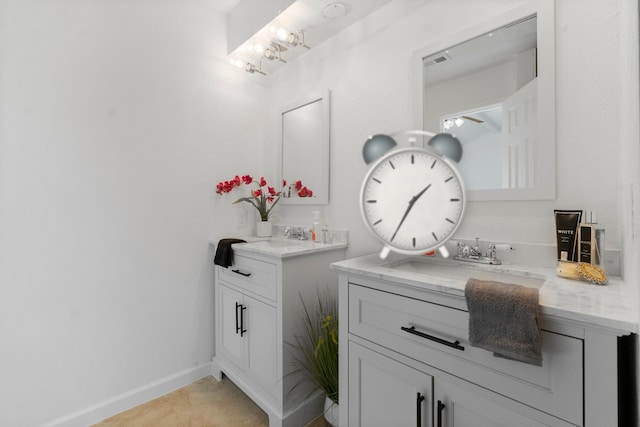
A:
1:35
